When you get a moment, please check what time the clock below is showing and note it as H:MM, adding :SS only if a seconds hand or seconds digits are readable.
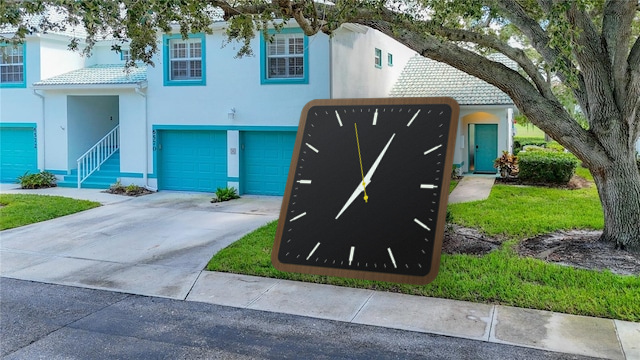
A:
7:03:57
